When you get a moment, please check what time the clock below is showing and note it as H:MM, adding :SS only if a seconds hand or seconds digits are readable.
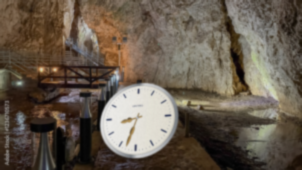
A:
8:33
